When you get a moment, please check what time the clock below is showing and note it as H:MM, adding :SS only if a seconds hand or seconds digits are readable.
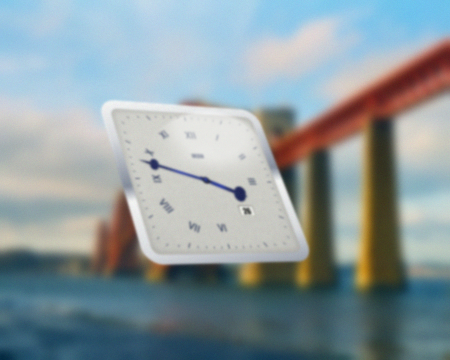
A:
3:48
